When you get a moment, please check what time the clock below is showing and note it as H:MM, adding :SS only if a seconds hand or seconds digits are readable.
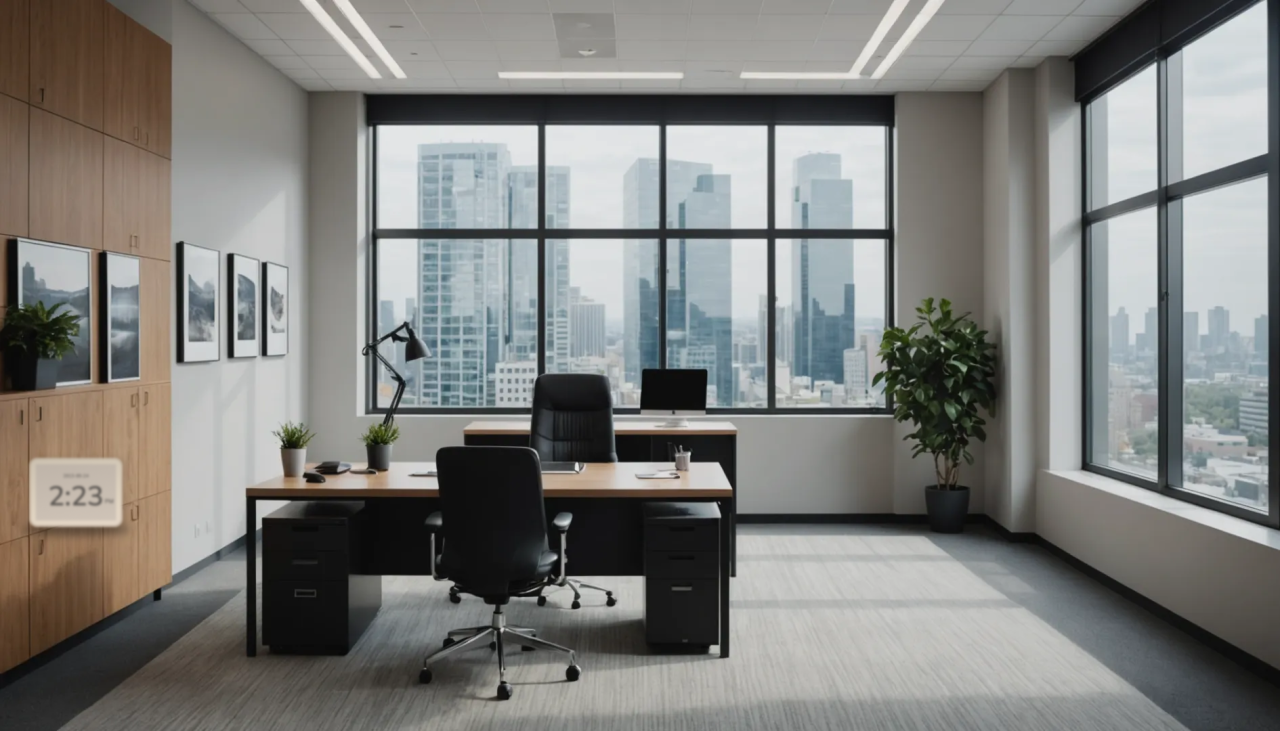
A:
2:23
